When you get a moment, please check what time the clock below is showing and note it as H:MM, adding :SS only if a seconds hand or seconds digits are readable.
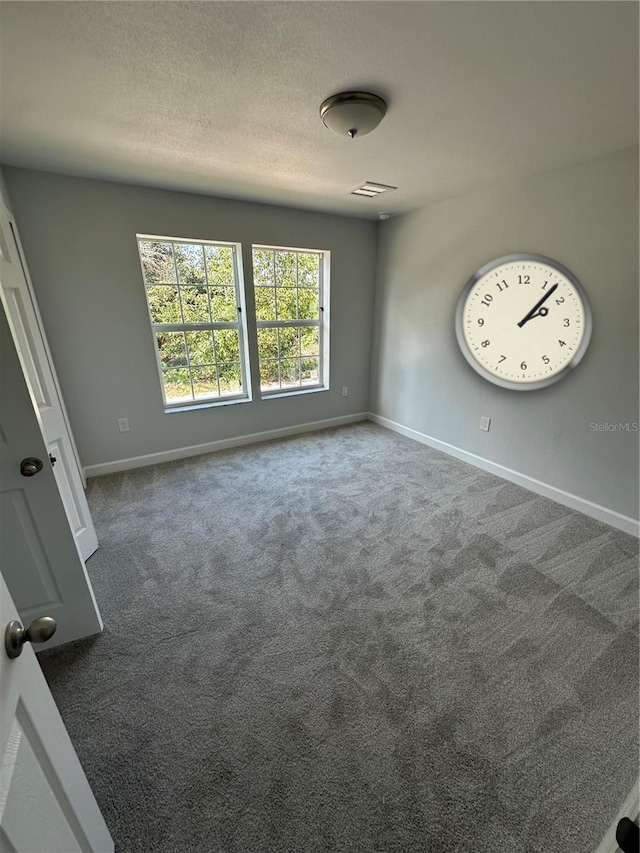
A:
2:07
